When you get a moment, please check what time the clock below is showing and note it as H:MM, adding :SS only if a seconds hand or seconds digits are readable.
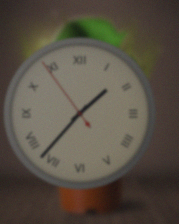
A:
1:36:54
